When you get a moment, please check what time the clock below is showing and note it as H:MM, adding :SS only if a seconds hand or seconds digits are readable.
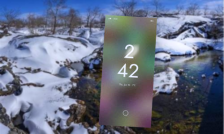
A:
2:42
